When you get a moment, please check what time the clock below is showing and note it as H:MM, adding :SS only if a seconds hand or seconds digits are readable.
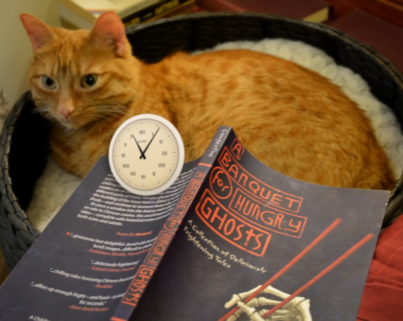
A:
11:06
